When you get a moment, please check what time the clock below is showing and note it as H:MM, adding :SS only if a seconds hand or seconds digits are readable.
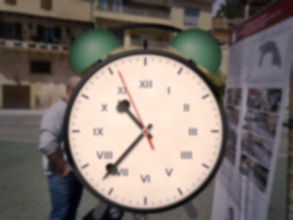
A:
10:36:56
